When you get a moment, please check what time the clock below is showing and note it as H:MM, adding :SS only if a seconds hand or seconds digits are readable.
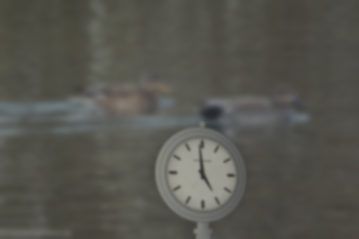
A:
4:59
